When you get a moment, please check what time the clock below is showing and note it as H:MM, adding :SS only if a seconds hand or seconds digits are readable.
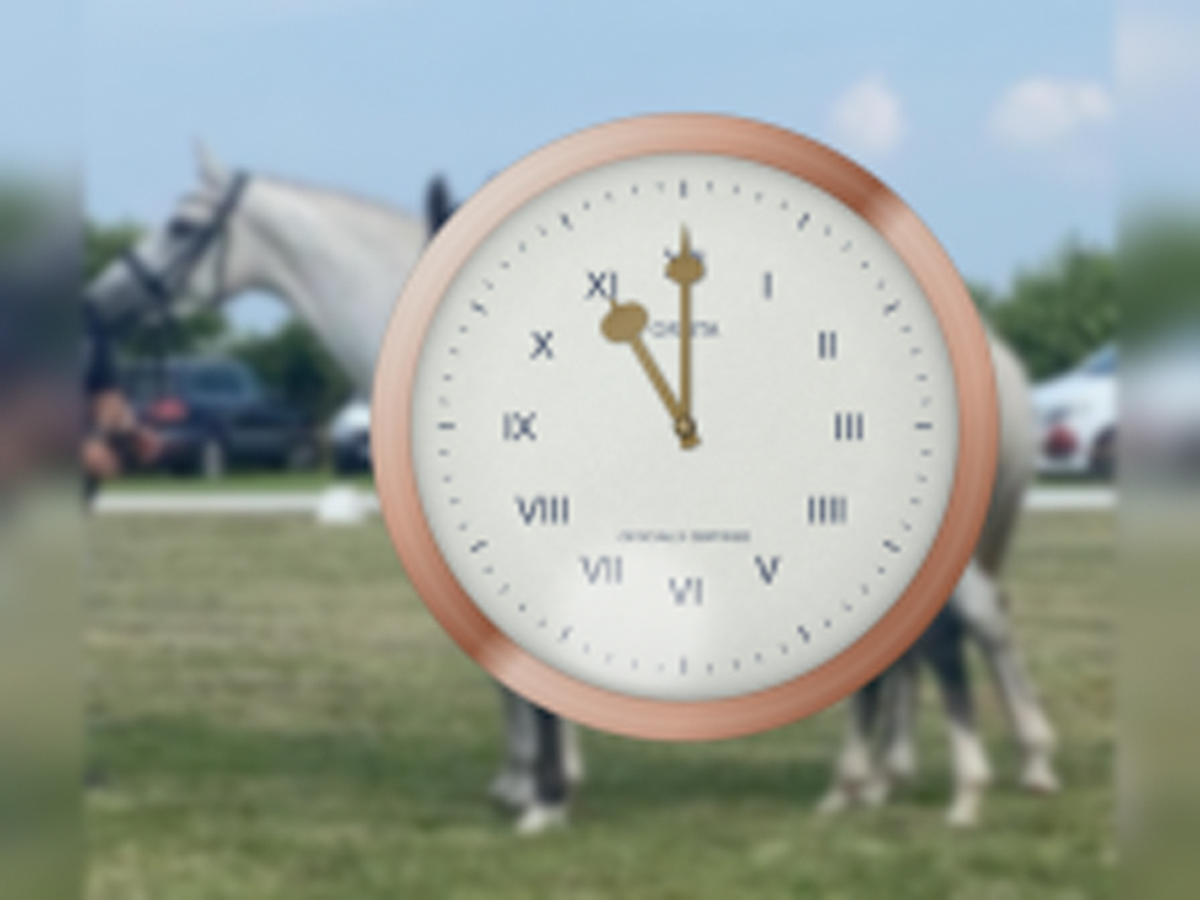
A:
11:00
